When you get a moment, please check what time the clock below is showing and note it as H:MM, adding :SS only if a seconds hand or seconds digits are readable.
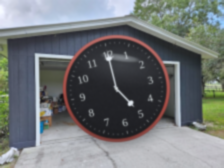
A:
5:00
